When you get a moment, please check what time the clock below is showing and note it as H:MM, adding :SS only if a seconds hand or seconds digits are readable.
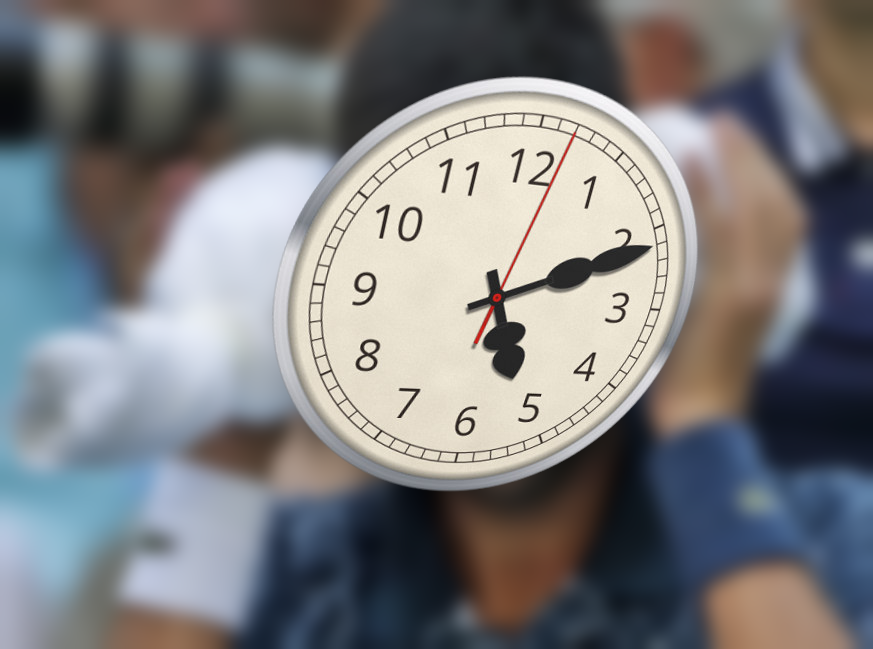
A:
5:11:02
